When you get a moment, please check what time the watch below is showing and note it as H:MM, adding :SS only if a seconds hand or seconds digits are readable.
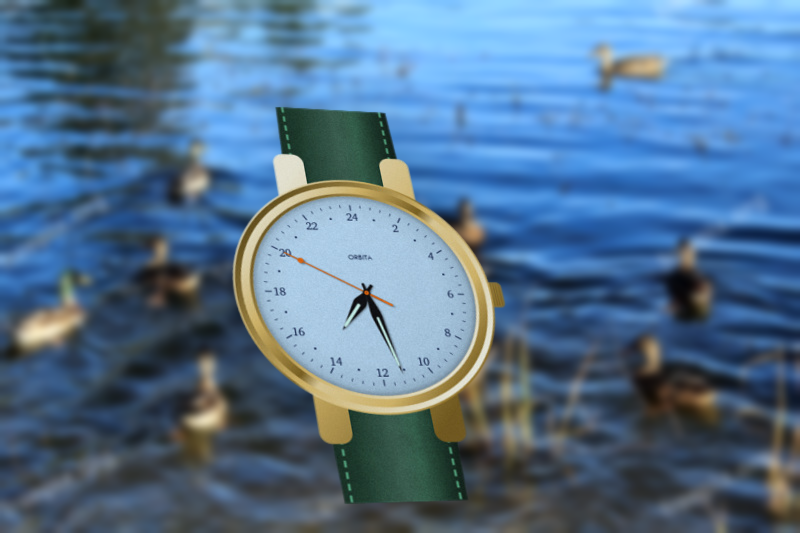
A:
14:27:50
